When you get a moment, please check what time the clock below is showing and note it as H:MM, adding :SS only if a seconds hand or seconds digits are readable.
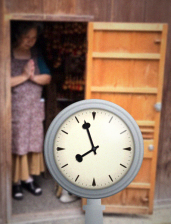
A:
7:57
